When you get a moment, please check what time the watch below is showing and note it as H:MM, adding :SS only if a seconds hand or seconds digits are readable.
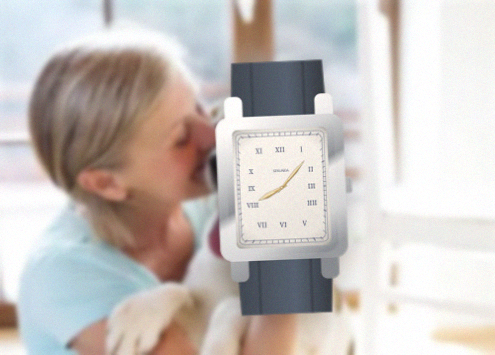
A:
8:07
